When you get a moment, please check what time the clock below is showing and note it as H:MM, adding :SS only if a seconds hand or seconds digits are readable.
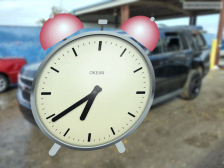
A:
6:39
